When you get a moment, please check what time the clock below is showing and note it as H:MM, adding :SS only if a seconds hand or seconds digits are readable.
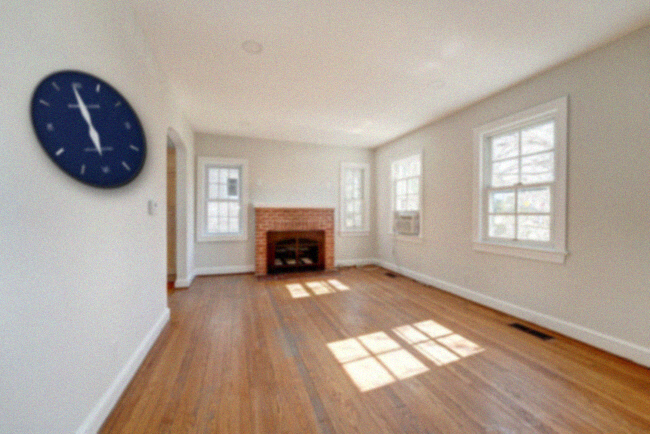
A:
5:59
